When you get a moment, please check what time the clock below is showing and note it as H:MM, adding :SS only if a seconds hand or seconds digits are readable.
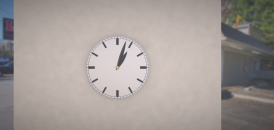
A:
1:03
